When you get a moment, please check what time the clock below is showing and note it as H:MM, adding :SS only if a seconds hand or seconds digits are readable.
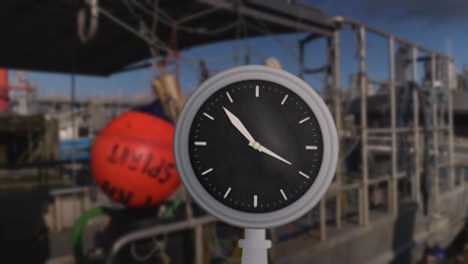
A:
3:53
